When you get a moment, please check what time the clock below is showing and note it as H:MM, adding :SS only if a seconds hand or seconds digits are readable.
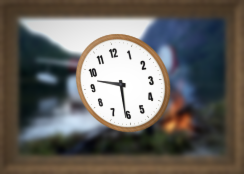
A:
9:31
